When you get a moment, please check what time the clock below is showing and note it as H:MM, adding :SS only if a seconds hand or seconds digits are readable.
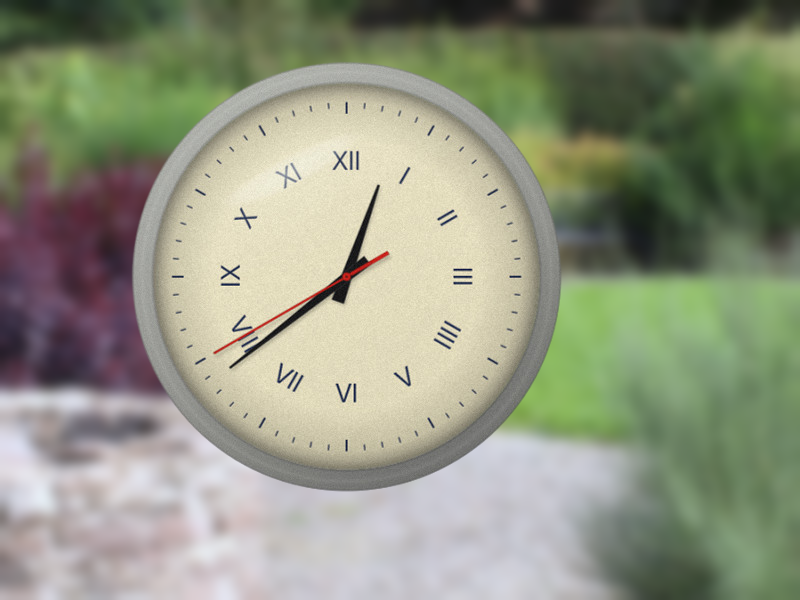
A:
12:38:40
